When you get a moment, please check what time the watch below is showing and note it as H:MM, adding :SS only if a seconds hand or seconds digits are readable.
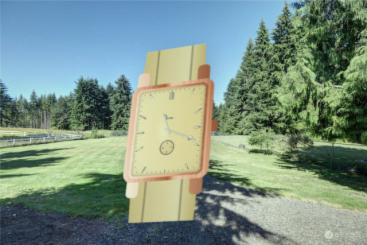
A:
11:19
